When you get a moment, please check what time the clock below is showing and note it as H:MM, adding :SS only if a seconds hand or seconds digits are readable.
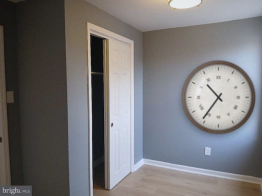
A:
10:36
